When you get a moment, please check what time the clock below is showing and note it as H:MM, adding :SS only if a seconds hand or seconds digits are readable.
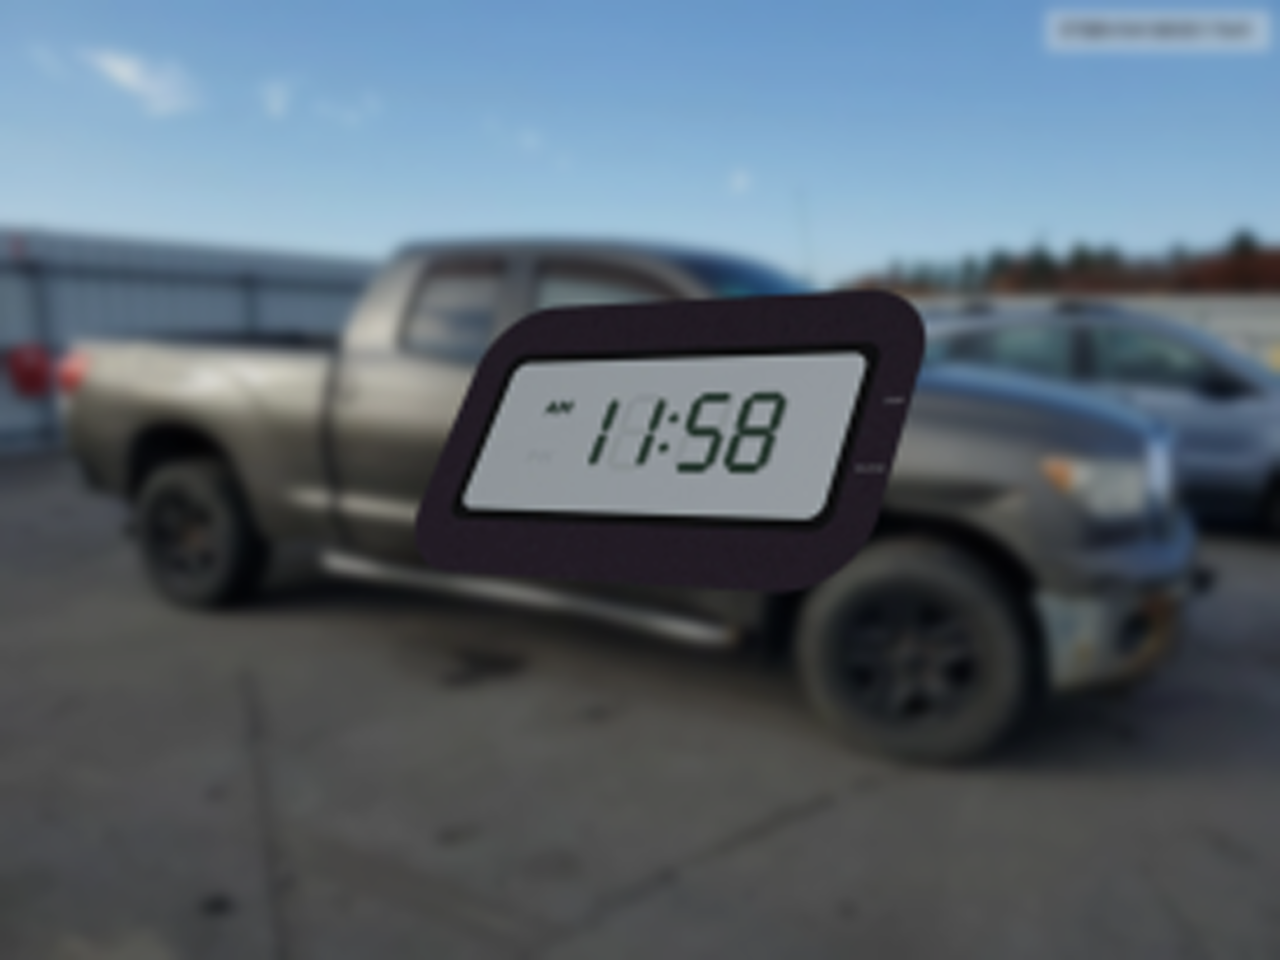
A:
11:58
